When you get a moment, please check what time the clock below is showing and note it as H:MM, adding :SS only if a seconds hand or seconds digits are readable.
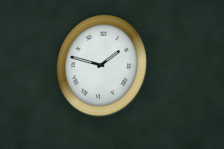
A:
1:47
